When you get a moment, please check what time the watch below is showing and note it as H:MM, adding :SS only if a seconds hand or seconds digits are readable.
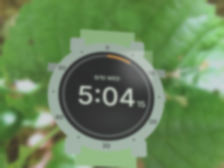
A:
5:04
